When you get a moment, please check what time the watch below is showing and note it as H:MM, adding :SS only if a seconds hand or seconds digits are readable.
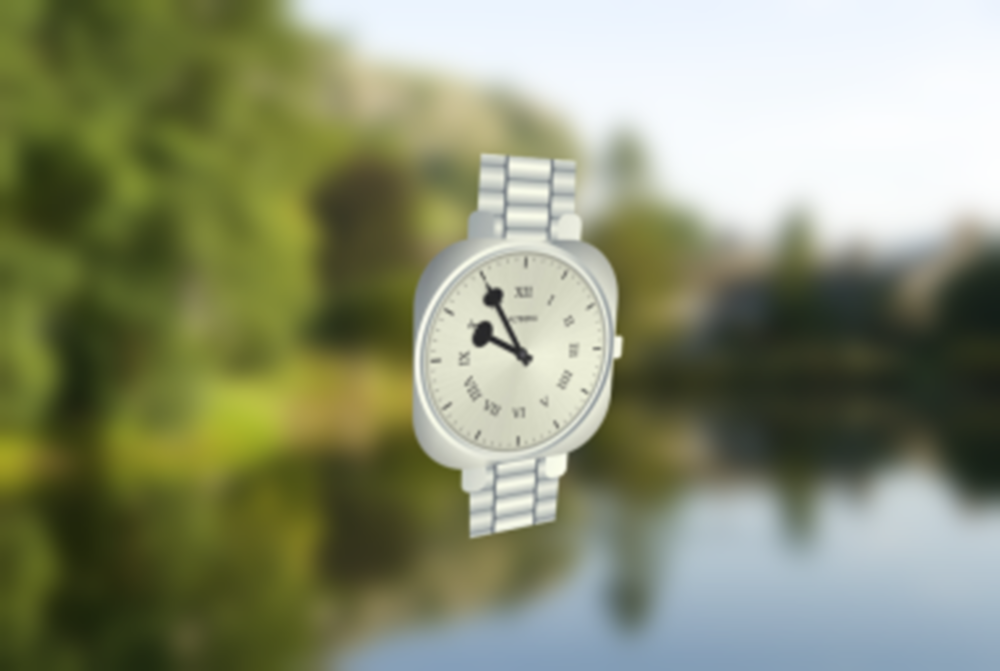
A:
9:55
